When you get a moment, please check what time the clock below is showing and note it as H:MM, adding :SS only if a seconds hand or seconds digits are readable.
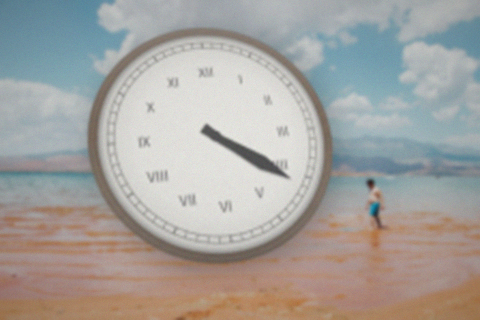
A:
4:21
